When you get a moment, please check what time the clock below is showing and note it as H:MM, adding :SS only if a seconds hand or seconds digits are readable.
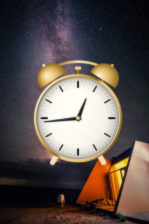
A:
12:44
